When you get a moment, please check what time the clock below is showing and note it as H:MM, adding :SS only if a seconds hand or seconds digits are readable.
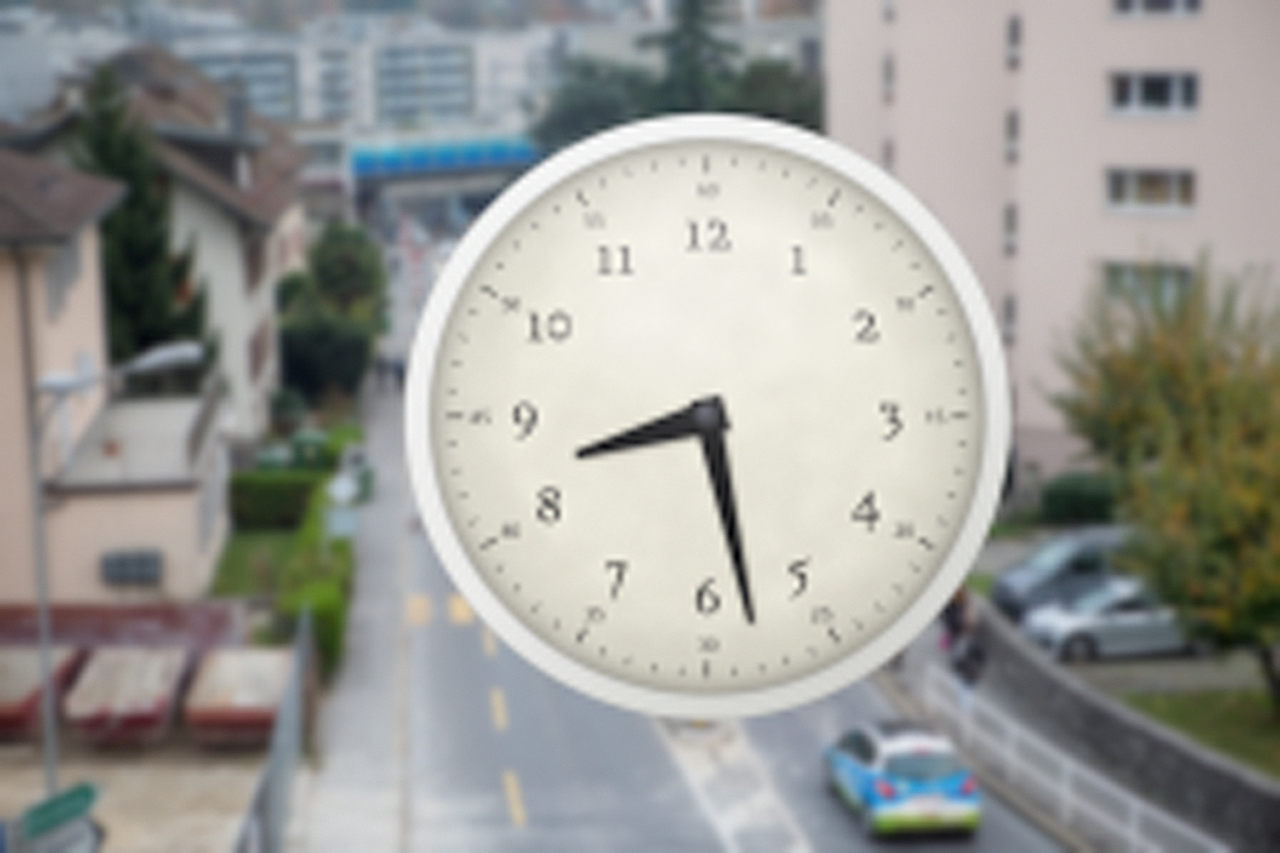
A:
8:28
